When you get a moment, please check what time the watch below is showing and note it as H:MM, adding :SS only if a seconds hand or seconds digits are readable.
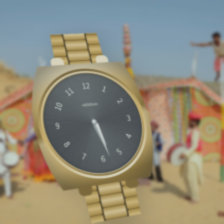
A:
5:28
